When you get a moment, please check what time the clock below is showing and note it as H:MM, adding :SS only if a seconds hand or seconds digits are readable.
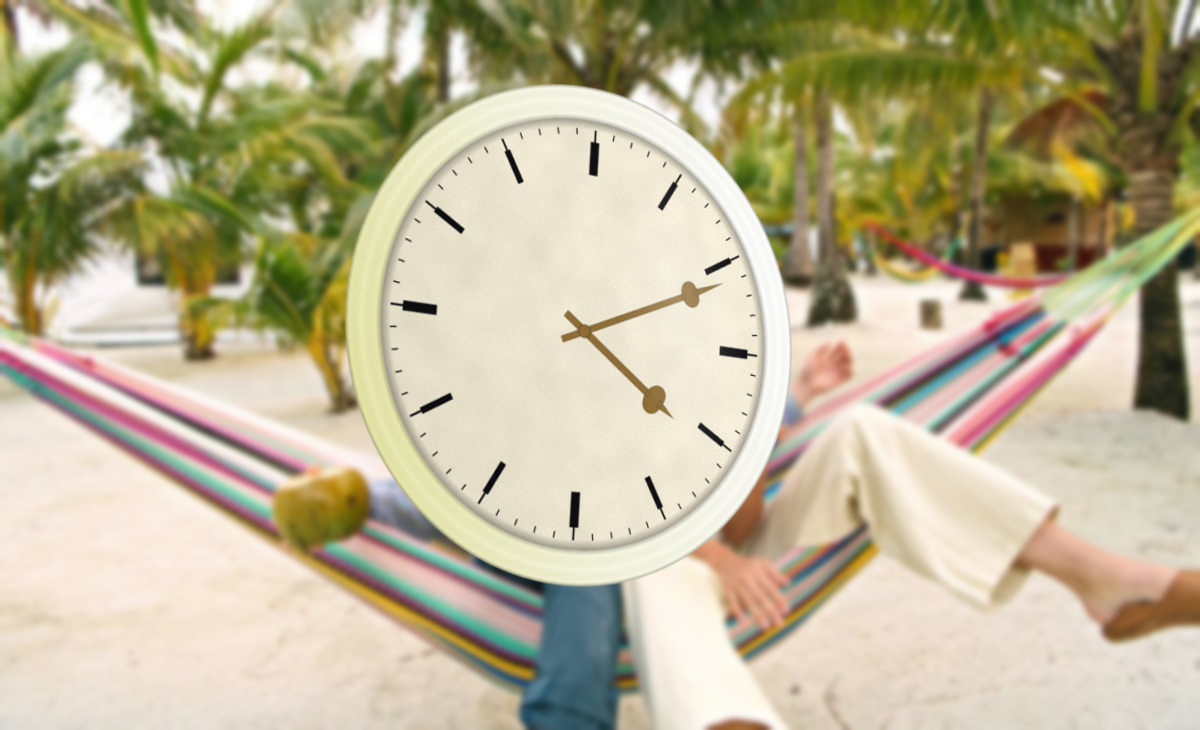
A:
4:11
